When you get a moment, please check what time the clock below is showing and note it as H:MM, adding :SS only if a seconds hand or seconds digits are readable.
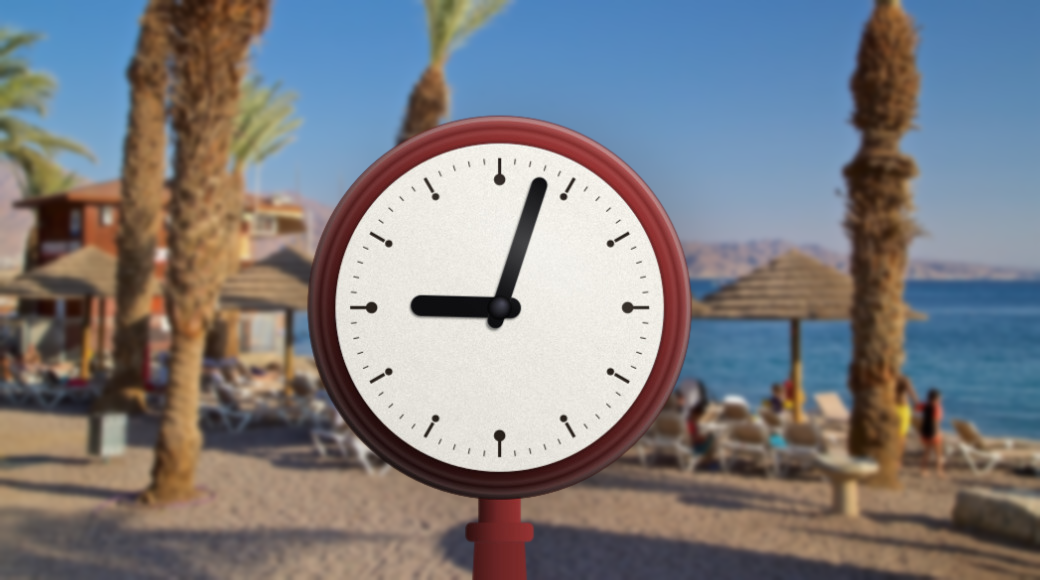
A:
9:03
